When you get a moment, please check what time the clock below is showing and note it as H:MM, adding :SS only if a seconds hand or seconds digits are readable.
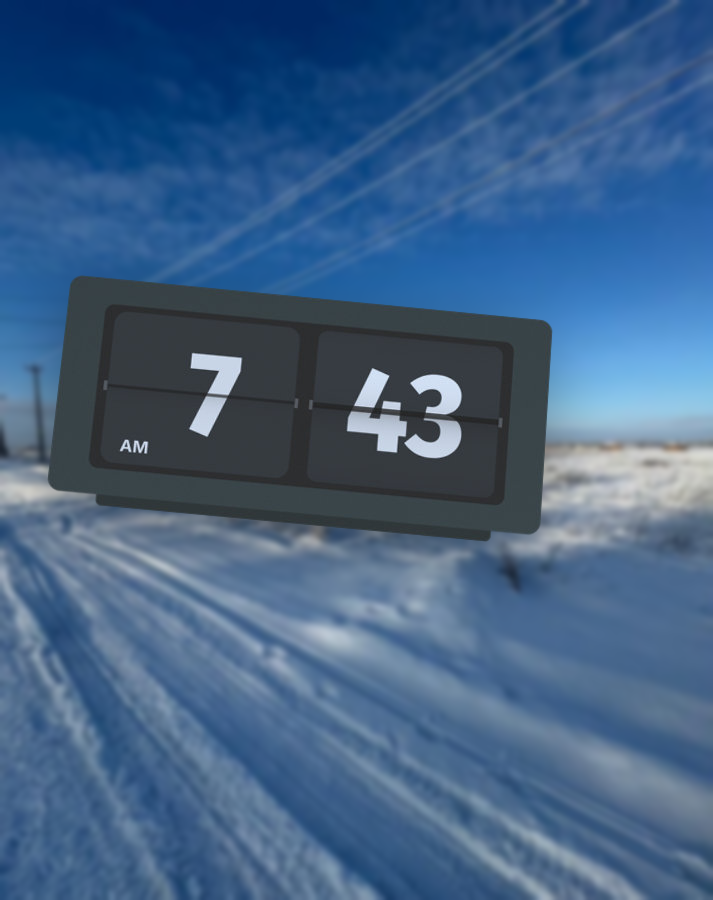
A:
7:43
